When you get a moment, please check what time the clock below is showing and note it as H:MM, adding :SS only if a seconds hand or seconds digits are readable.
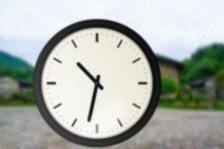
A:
10:32
